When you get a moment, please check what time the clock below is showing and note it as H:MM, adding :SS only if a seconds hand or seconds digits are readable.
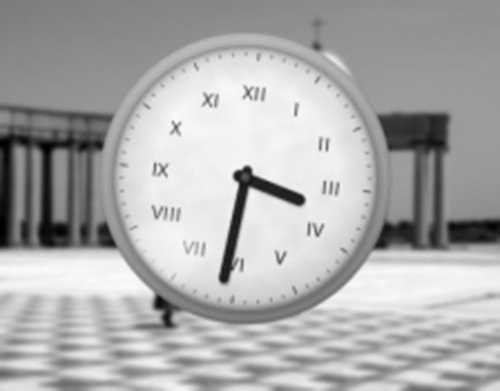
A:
3:31
